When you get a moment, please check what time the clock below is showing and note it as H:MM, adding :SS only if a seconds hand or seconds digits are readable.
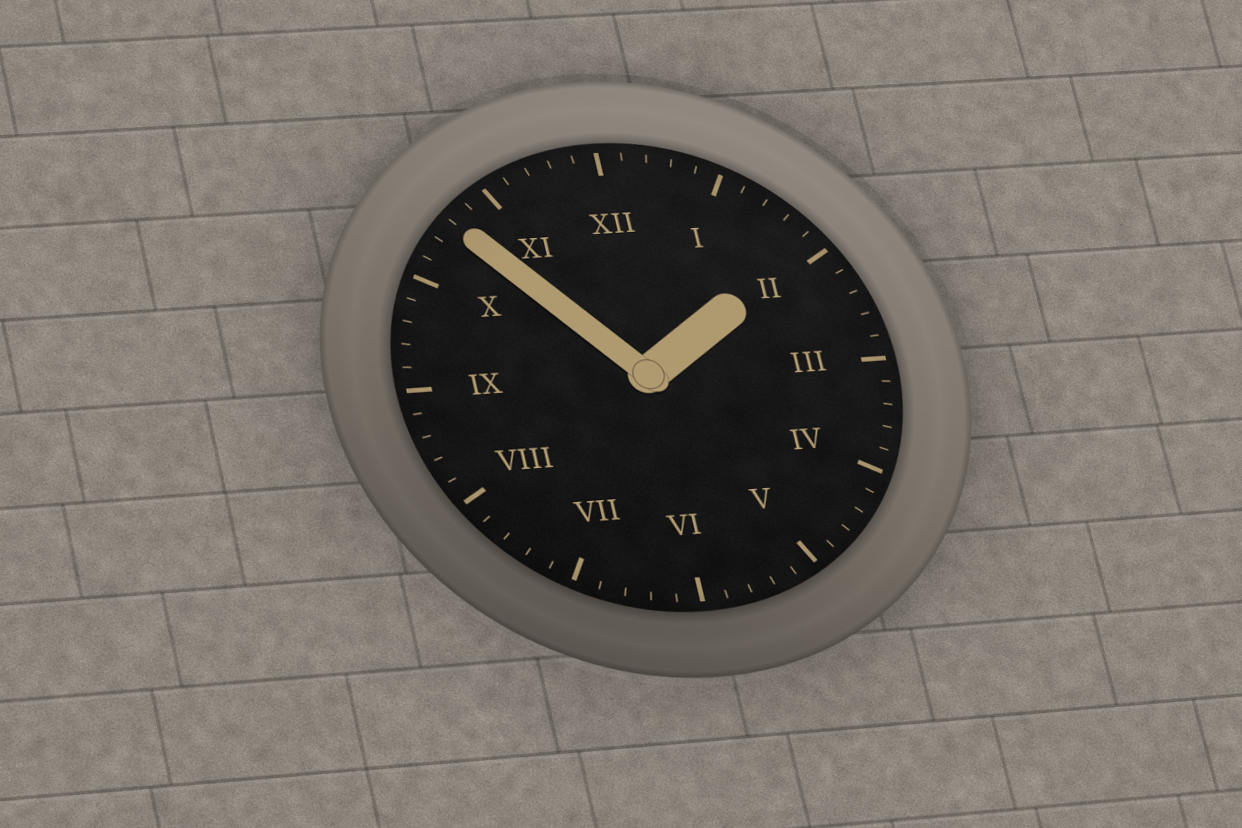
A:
1:53
